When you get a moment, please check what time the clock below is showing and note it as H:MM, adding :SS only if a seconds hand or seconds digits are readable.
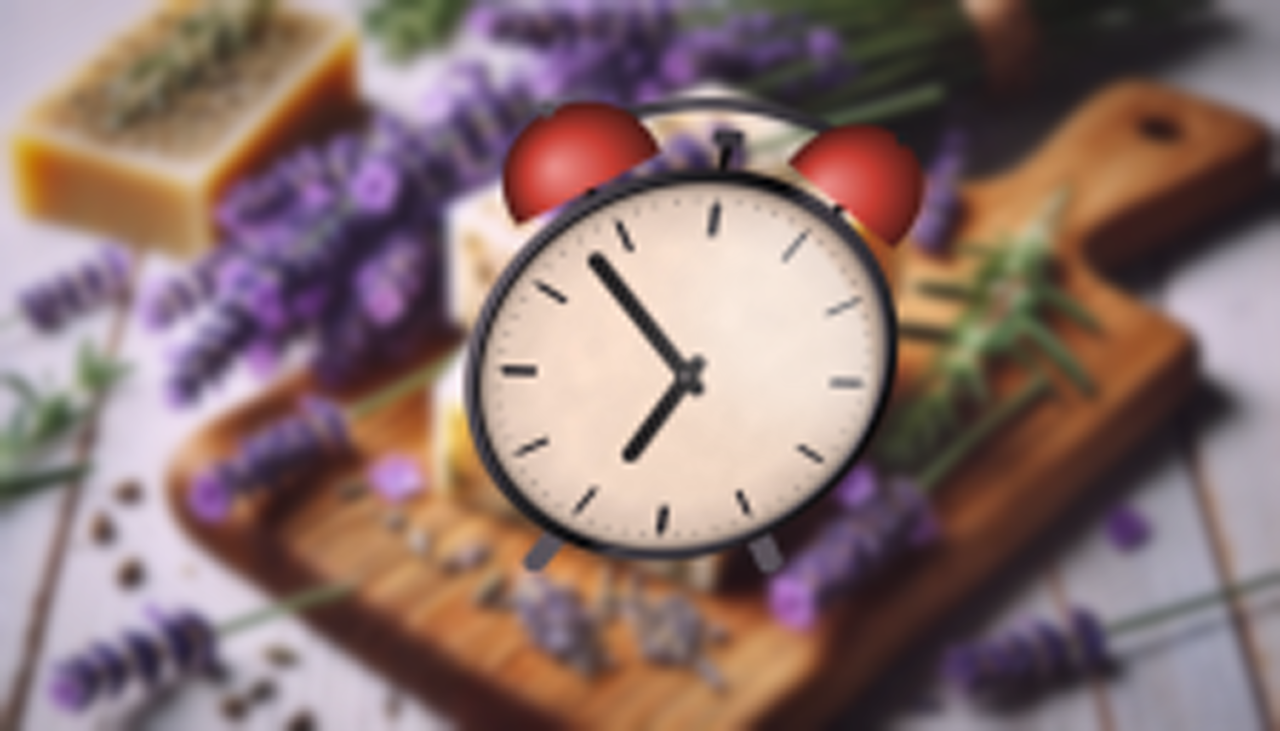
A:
6:53
